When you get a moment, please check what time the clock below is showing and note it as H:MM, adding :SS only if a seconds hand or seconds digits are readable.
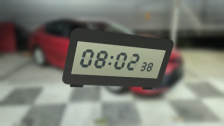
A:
8:02:38
